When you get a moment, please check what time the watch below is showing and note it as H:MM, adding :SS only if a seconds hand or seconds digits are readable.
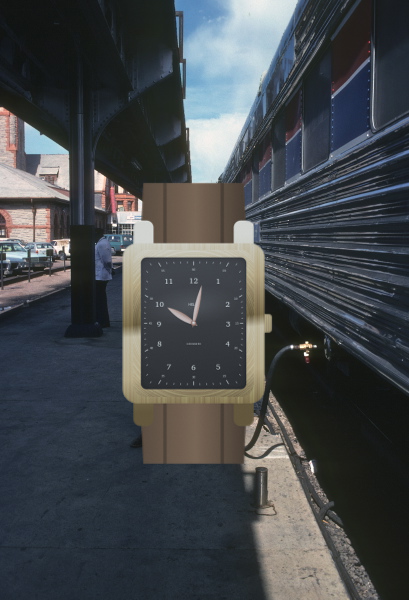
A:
10:02
